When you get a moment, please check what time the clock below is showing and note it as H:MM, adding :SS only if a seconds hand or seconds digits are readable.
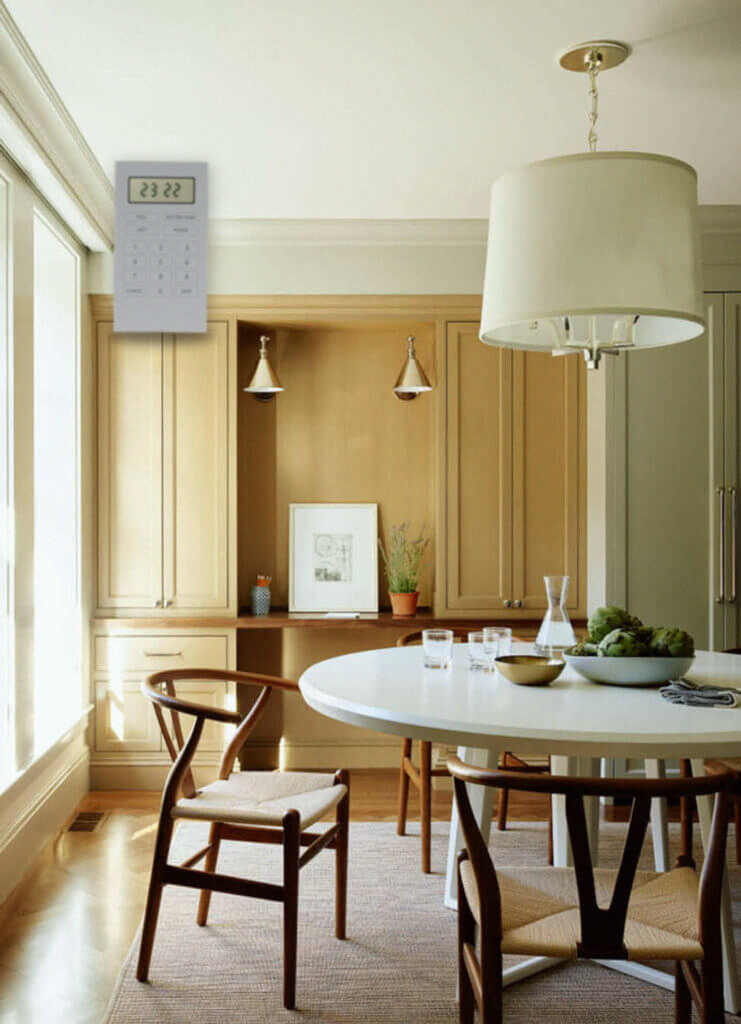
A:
23:22
